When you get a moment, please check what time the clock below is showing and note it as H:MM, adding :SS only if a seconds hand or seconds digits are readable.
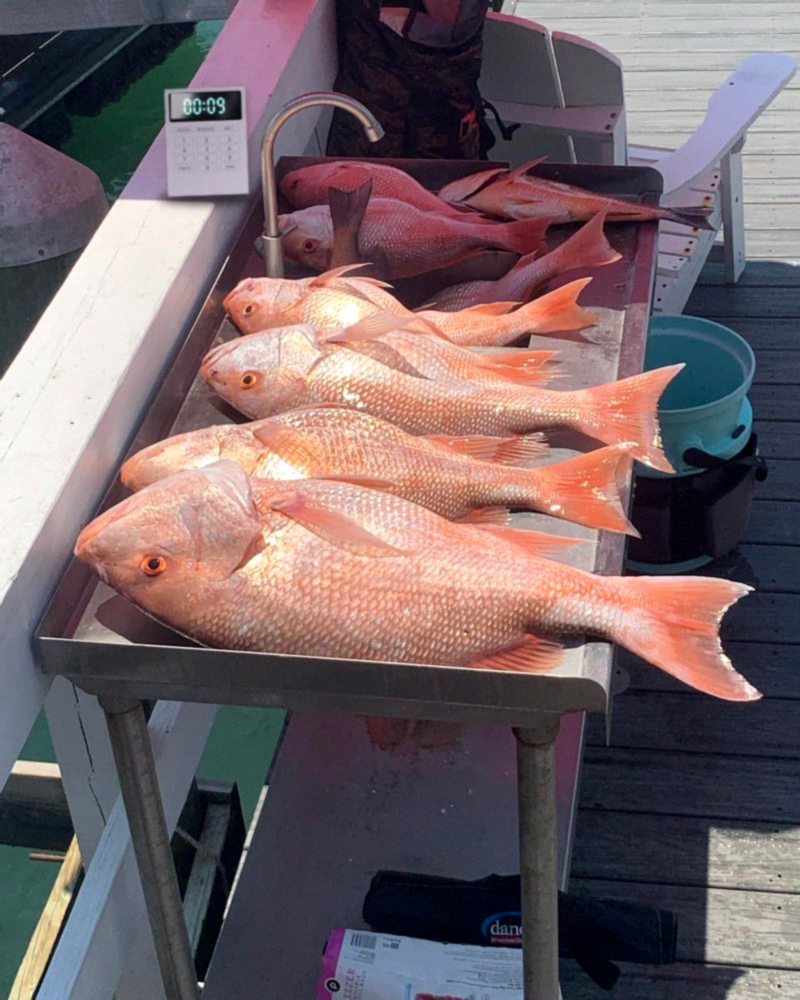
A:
0:09
